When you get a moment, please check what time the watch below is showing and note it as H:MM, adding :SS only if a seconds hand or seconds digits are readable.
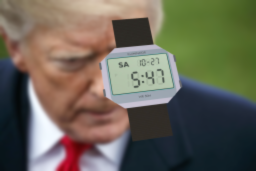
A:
5:47
